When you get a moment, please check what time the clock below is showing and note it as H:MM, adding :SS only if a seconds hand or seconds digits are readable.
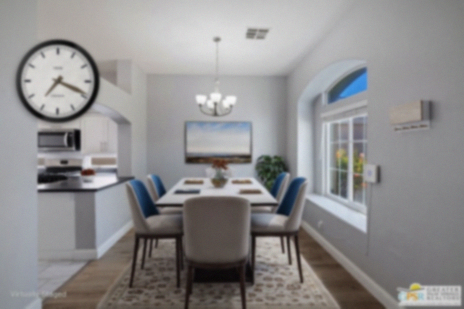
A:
7:19
